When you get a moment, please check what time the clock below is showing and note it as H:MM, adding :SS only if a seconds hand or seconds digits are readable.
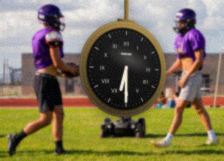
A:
6:30
